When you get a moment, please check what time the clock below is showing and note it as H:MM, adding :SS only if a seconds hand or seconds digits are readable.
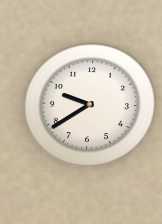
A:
9:39
